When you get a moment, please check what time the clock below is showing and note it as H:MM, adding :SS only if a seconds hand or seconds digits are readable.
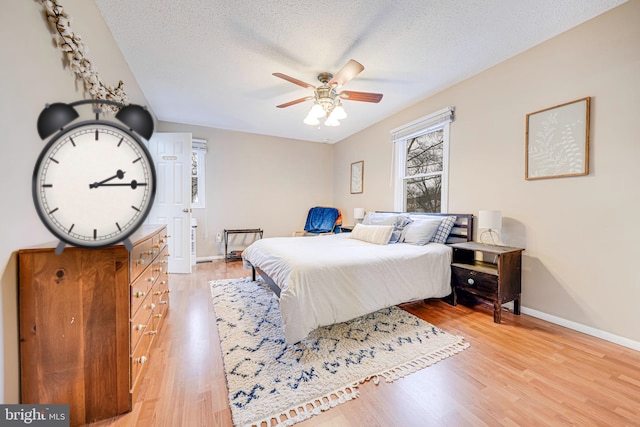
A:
2:15
